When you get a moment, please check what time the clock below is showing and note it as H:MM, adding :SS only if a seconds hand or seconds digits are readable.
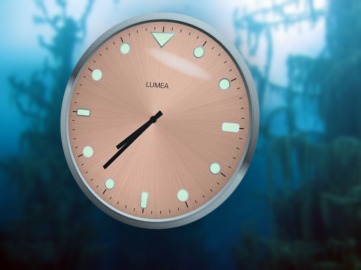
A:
7:37
